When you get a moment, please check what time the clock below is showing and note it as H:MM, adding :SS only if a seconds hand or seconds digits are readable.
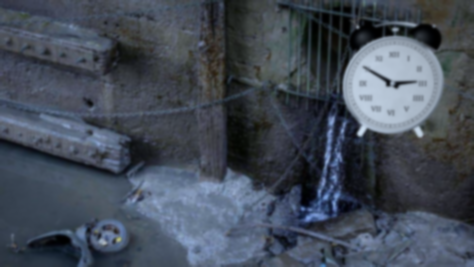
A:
2:50
